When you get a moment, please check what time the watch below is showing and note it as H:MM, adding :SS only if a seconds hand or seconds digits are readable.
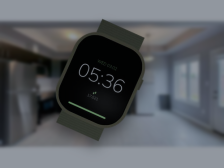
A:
5:36
